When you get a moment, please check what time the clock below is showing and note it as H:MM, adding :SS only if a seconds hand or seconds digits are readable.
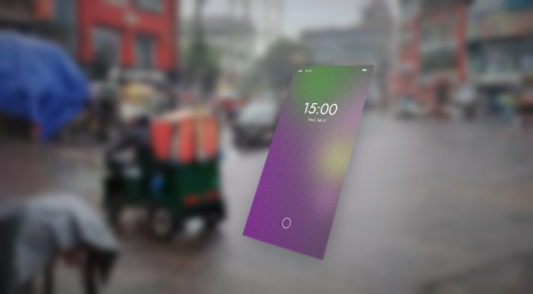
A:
15:00
